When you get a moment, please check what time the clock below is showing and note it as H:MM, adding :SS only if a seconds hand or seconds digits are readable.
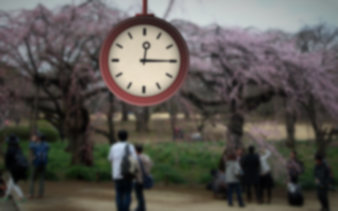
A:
12:15
